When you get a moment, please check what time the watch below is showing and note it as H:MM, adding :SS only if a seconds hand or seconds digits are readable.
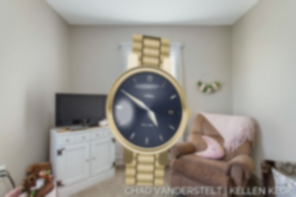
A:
4:50
